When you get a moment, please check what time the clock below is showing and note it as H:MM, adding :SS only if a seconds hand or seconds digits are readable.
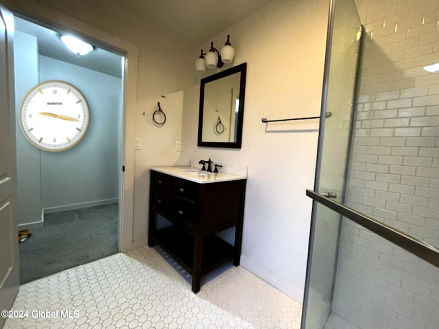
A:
9:17
